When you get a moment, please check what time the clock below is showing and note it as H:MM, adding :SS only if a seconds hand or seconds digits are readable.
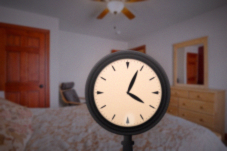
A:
4:04
